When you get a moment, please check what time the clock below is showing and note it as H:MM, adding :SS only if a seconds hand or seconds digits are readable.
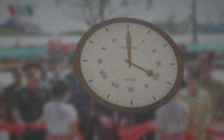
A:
4:00
